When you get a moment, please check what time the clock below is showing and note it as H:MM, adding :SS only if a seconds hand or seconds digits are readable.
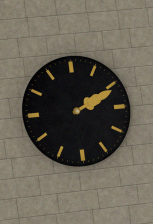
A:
2:11
